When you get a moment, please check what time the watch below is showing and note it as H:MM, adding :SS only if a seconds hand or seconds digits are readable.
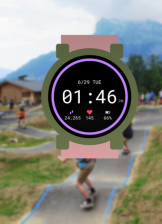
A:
1:46
